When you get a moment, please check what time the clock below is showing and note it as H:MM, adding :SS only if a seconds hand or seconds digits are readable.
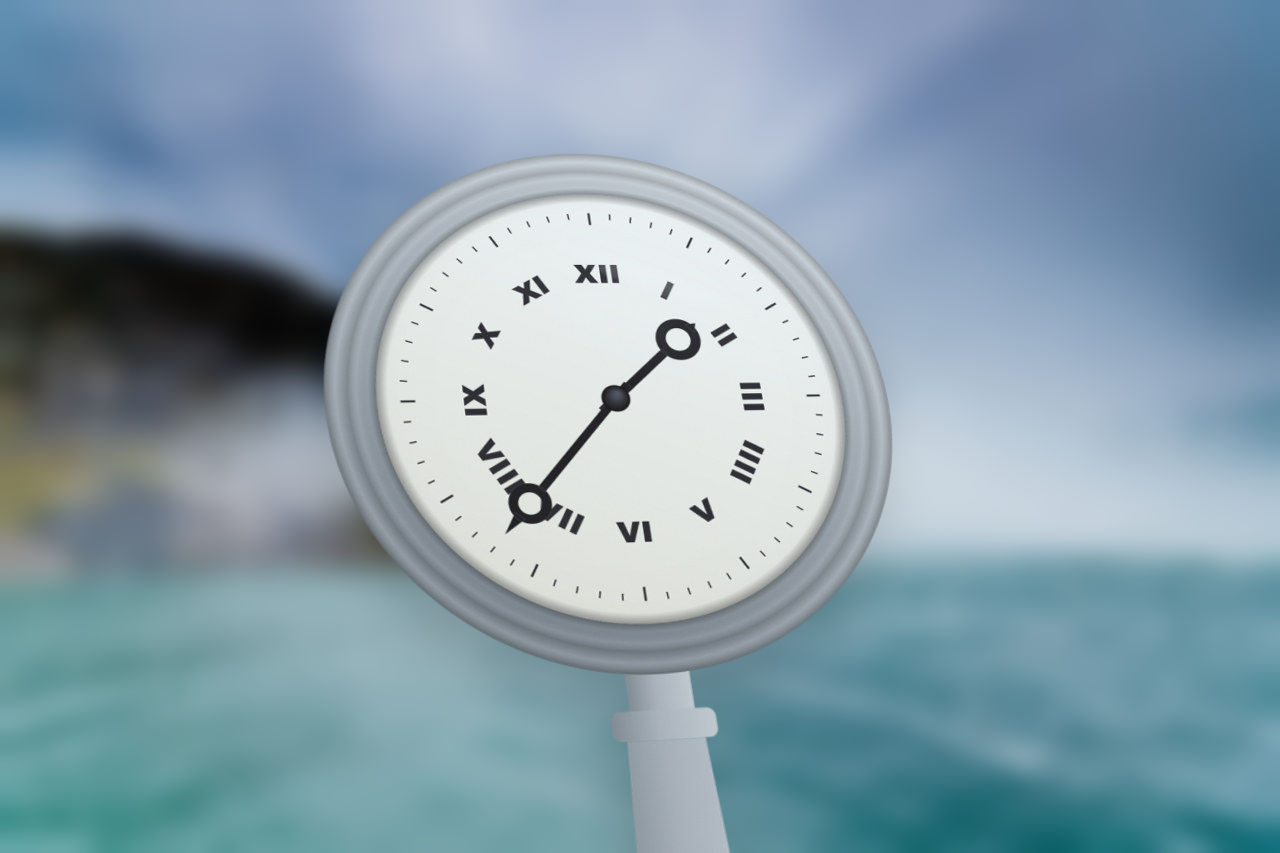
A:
1:37
